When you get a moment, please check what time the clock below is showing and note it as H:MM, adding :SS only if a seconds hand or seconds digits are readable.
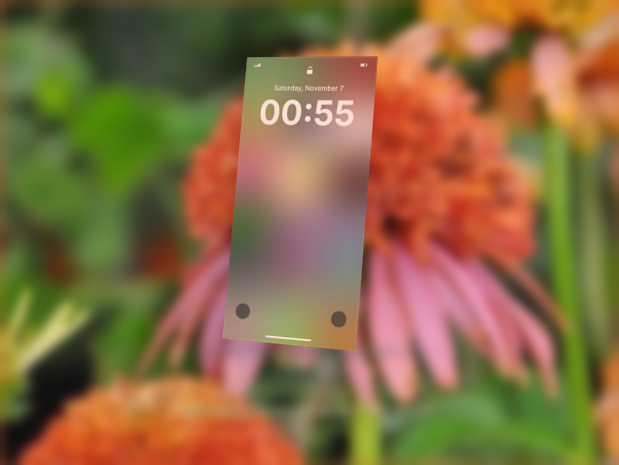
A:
0:55
